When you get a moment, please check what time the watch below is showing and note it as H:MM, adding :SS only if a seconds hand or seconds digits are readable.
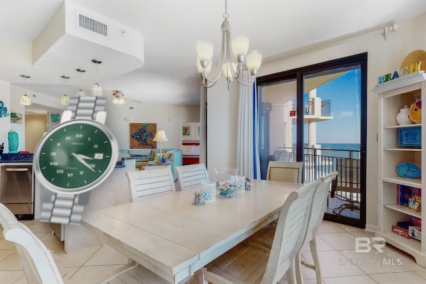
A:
3:21
